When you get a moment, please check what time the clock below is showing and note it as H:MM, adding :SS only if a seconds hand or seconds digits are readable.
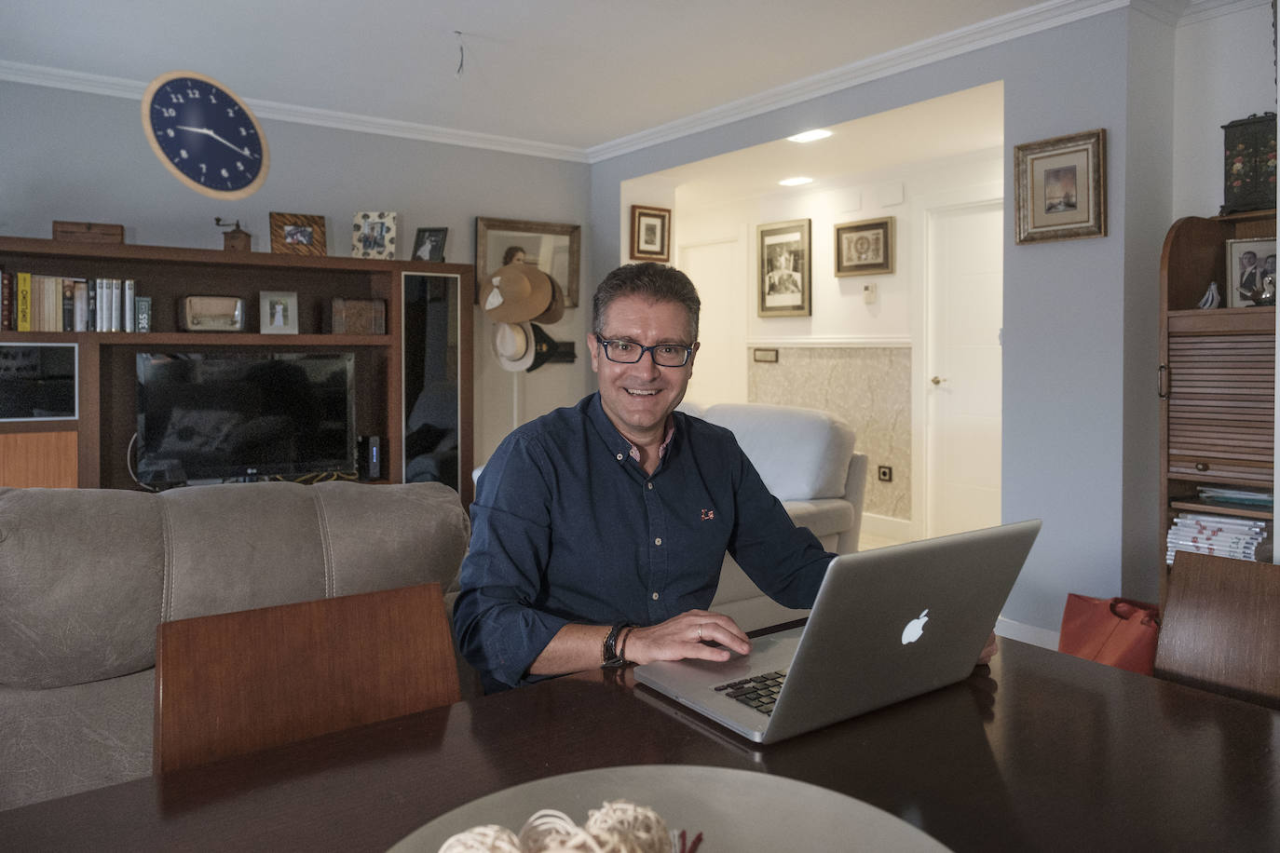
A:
9:21
